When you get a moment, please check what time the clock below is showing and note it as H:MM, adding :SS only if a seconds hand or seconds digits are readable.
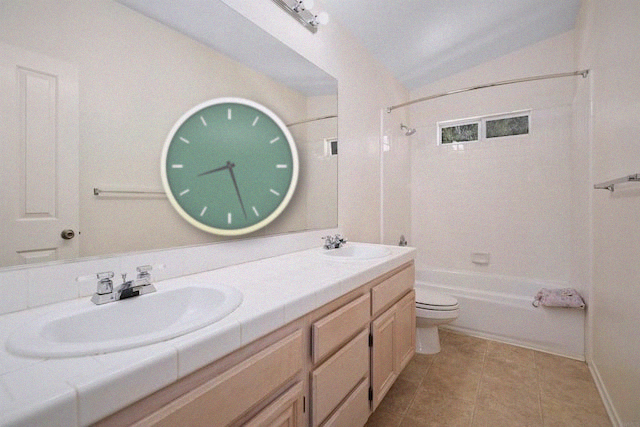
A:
8:27
